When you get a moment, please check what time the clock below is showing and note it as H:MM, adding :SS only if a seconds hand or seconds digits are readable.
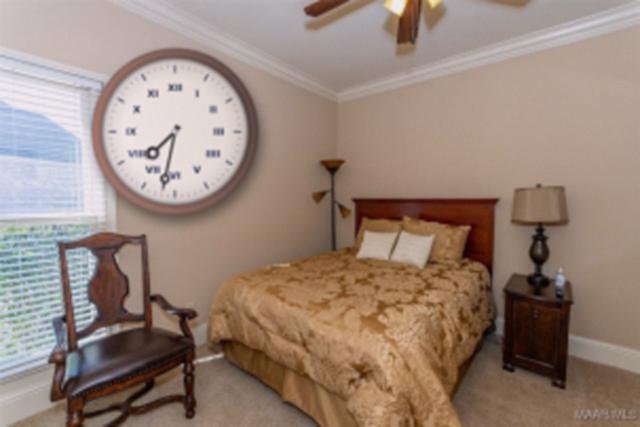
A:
7:32
